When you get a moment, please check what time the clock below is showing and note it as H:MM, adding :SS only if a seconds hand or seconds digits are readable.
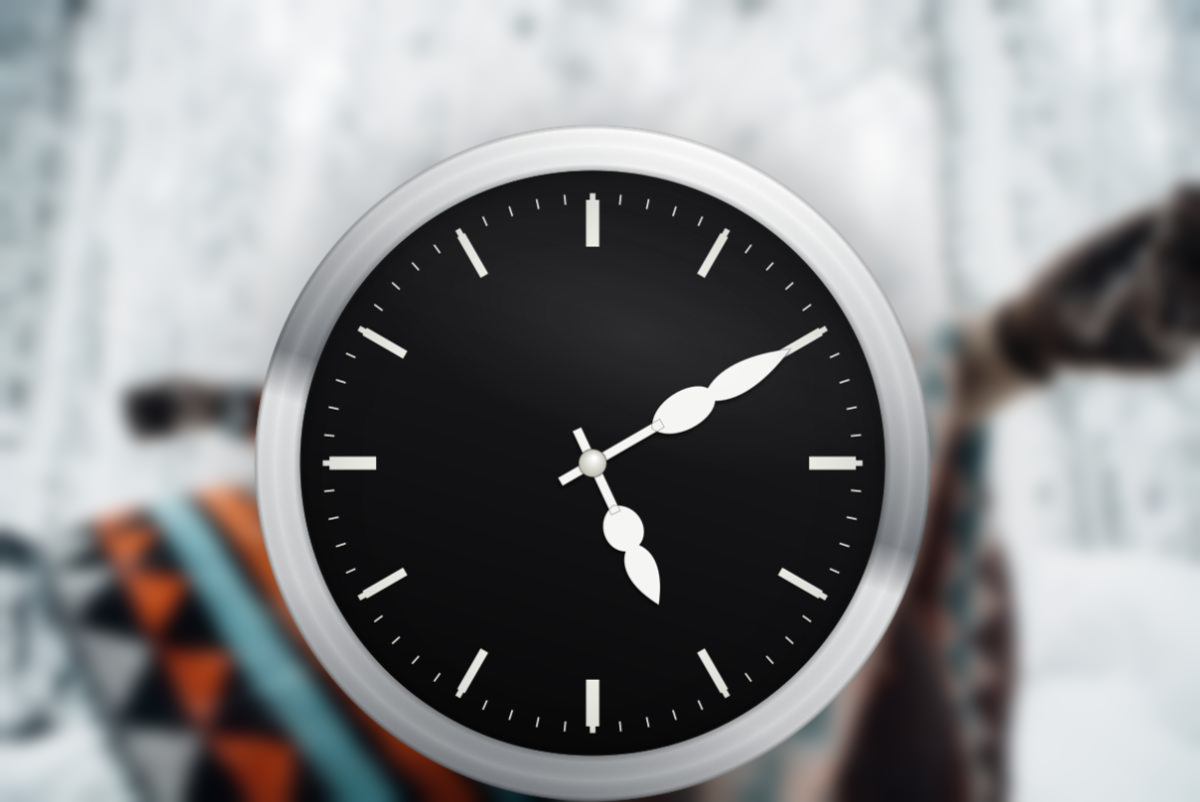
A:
5:10
